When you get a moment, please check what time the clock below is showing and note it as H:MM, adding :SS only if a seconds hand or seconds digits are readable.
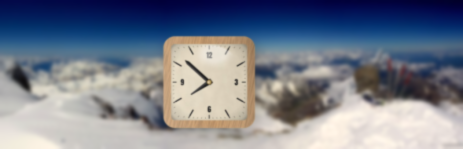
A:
7:52
